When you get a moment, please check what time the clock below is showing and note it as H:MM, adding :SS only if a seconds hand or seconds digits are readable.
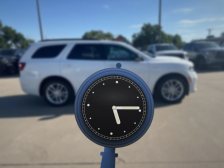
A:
5:14
